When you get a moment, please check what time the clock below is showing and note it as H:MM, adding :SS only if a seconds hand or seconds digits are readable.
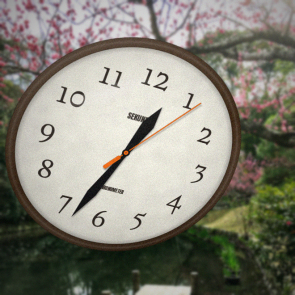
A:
12:33:06
